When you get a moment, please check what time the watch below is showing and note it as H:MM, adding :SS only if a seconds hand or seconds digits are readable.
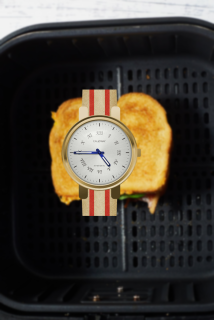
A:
4:45
